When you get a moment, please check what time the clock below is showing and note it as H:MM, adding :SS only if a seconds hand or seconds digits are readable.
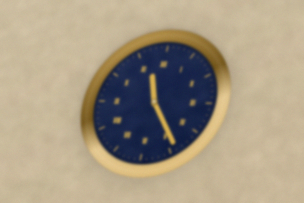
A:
11:24
